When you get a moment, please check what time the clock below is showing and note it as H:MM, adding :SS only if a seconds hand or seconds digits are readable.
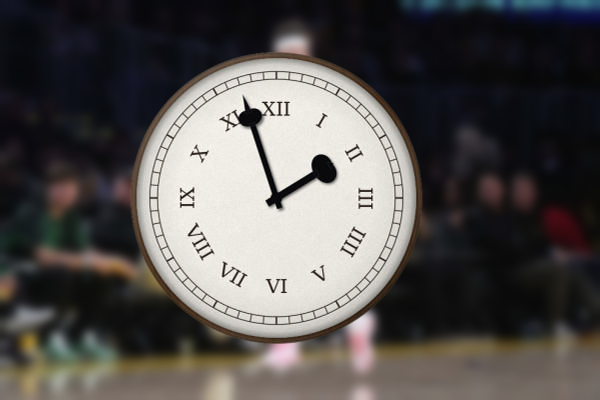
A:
1:57
